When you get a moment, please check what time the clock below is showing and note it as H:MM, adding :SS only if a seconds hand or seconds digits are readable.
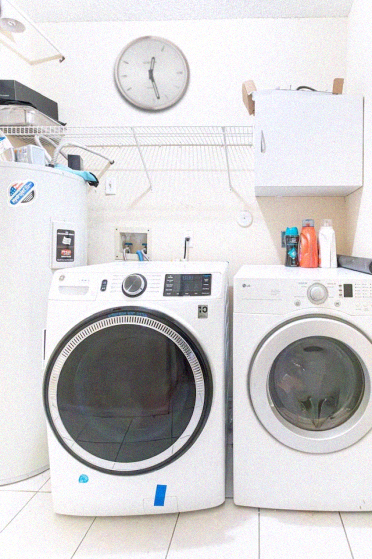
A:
12:28
